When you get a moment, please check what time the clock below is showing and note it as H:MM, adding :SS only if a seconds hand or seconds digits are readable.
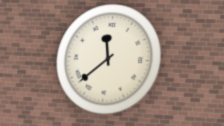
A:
11:38
